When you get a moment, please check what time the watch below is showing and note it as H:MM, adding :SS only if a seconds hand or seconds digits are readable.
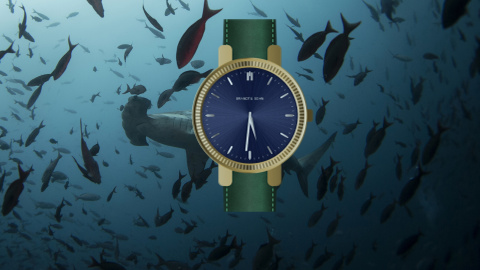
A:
5:31
